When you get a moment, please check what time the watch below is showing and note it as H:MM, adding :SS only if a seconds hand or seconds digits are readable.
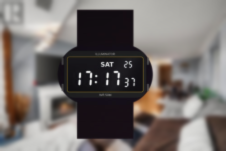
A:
17:17:37
